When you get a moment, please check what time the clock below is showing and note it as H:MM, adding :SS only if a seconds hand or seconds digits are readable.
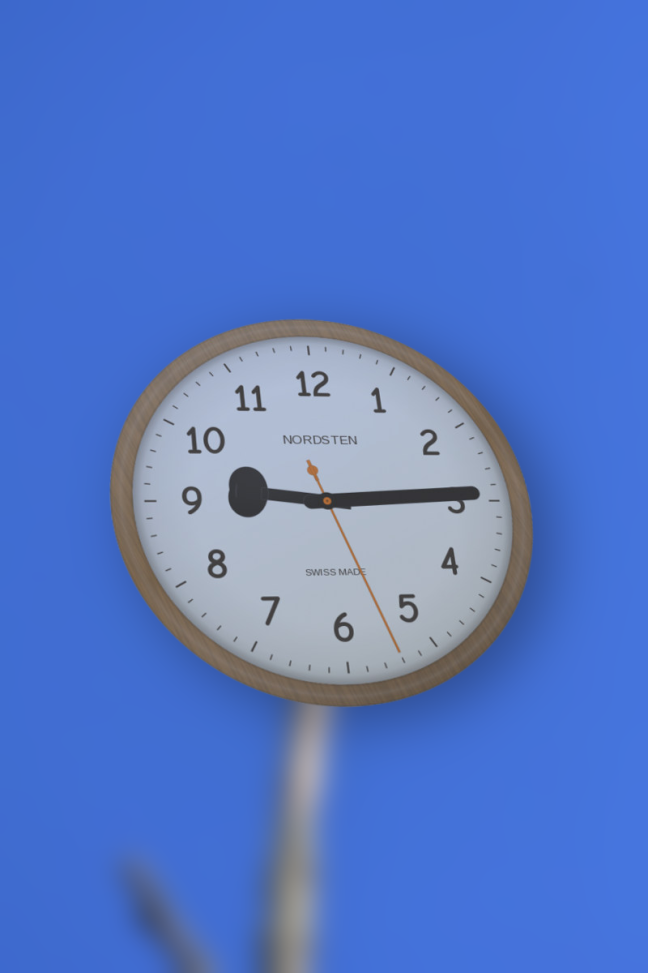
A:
9:14:27
